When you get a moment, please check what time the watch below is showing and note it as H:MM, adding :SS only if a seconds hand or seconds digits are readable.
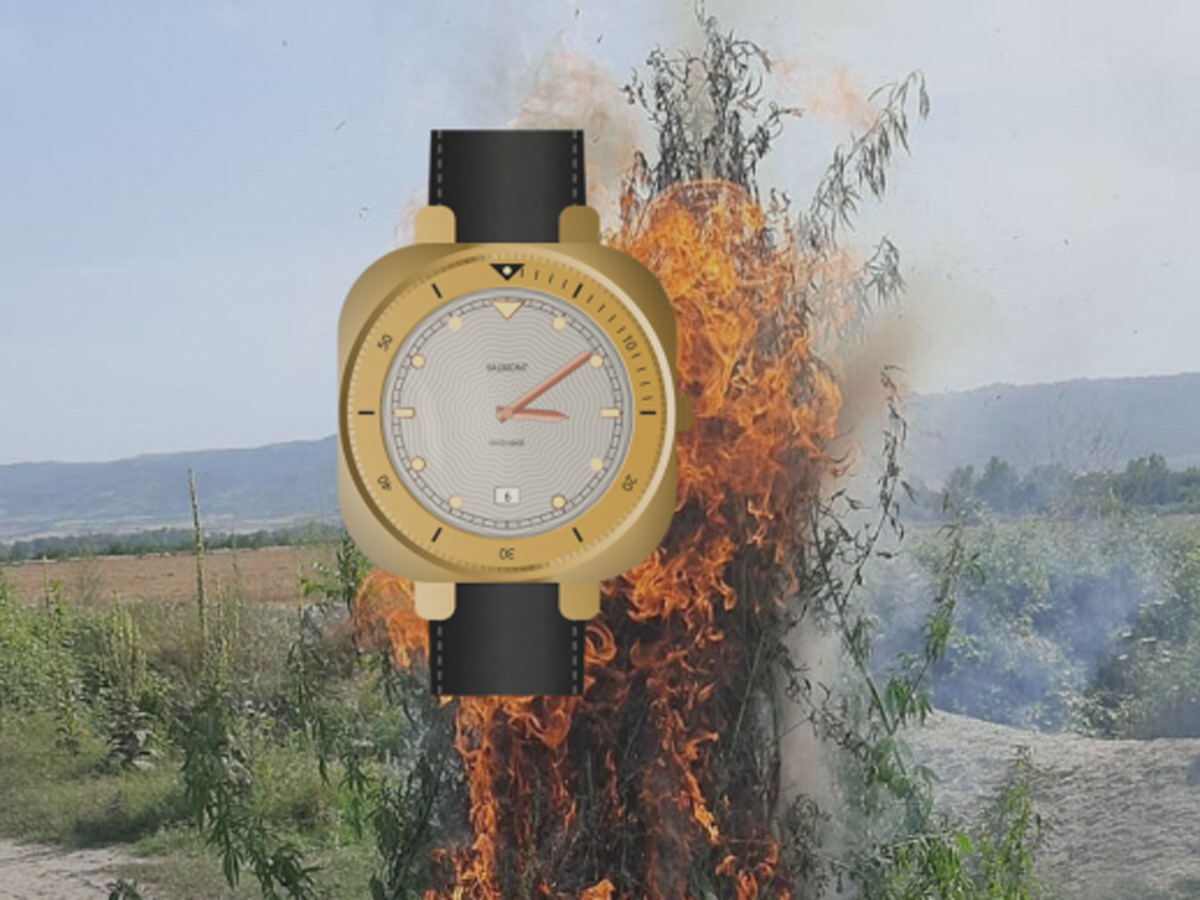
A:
3:09
